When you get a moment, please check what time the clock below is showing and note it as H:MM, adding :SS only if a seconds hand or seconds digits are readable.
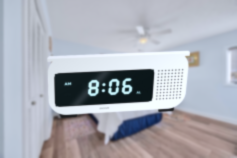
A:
8:06
